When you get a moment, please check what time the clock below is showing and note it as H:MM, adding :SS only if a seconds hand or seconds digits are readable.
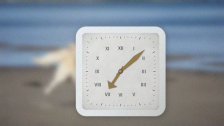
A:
7:08
